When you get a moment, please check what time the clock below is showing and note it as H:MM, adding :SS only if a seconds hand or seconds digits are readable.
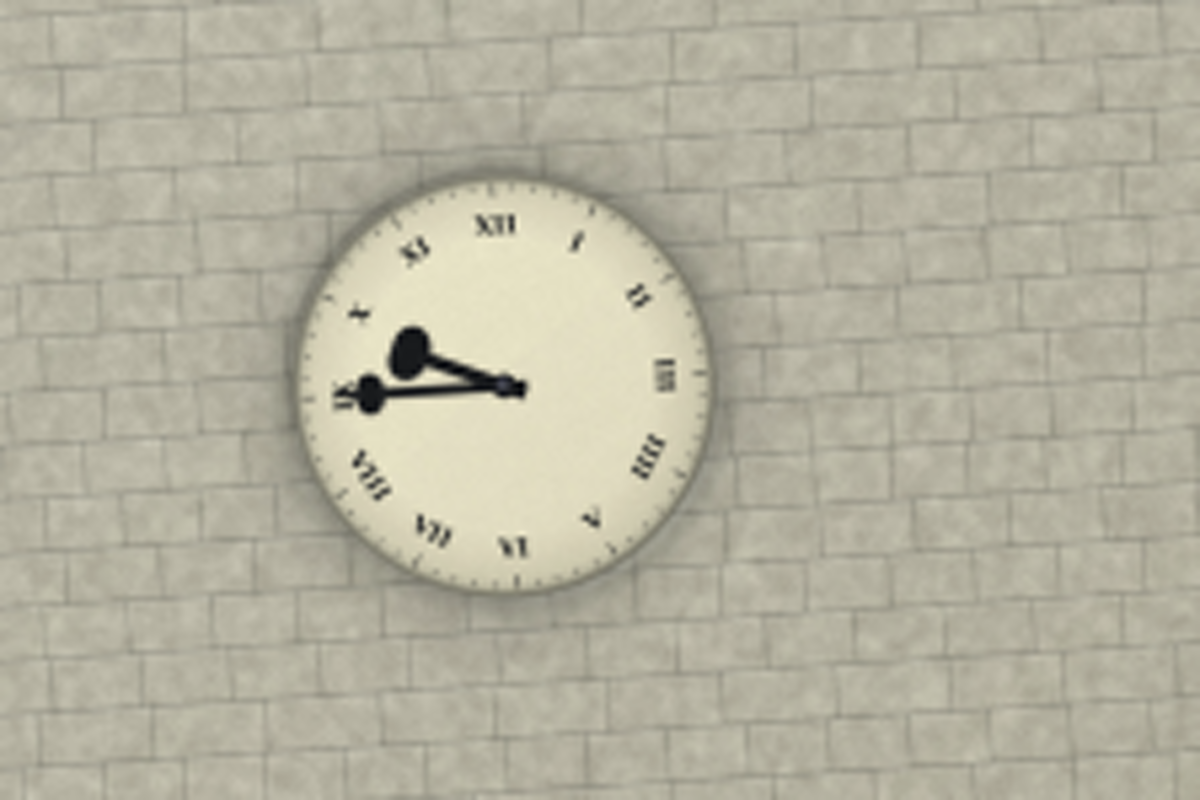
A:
9:45
